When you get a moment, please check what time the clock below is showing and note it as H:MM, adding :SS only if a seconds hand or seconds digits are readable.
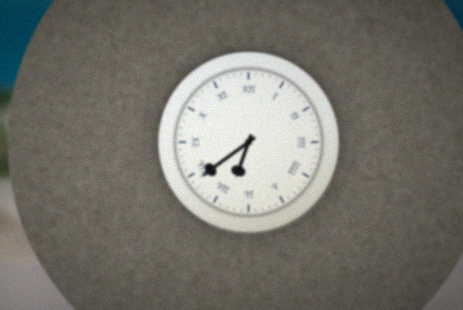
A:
6:39
